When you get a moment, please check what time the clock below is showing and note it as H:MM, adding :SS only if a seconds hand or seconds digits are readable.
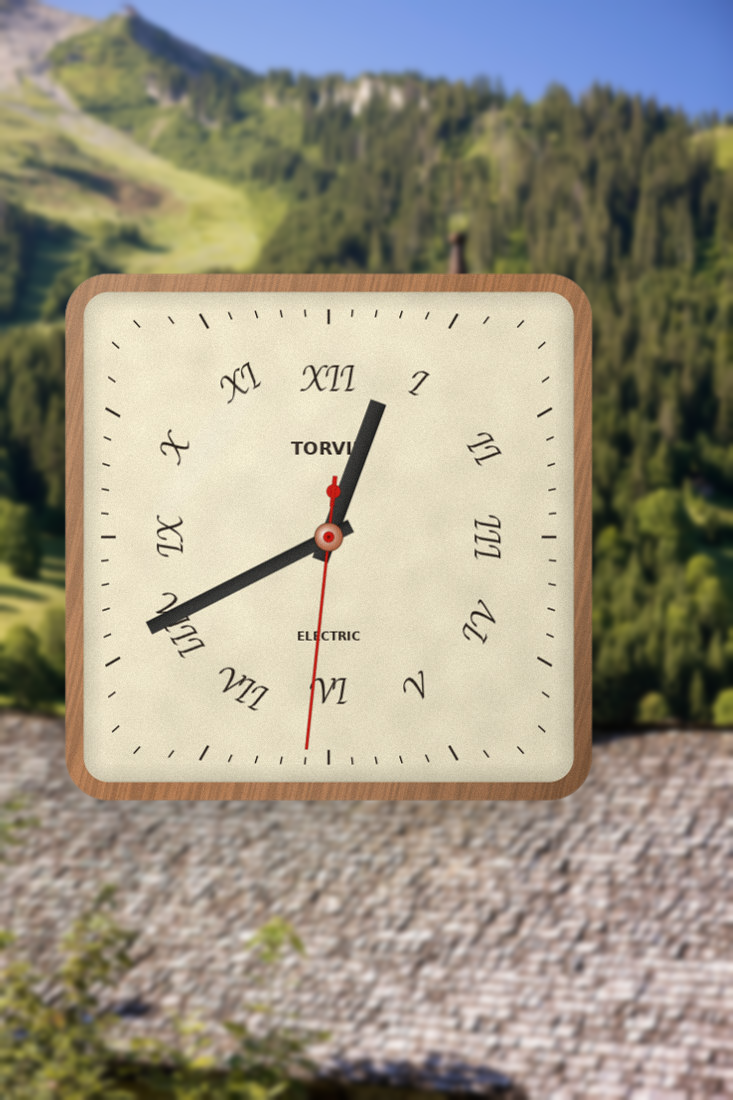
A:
12:40:31
